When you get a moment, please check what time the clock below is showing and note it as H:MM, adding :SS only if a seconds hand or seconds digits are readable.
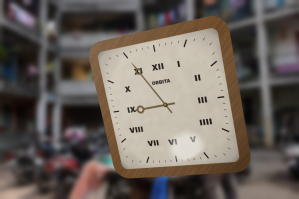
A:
8:55
